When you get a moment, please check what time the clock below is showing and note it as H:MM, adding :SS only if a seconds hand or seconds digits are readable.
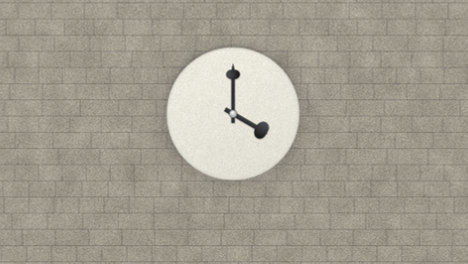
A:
4:00
